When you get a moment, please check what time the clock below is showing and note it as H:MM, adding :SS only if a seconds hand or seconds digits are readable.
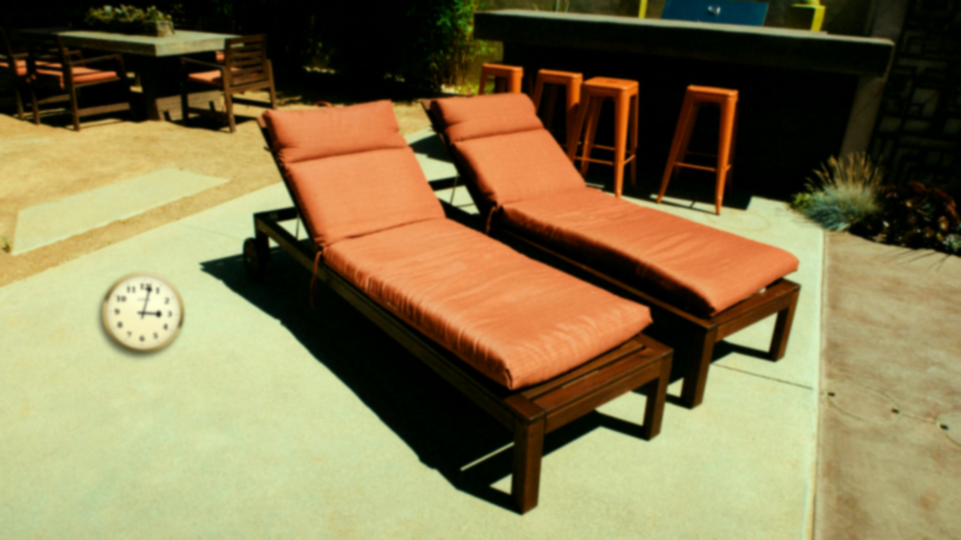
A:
3:02
